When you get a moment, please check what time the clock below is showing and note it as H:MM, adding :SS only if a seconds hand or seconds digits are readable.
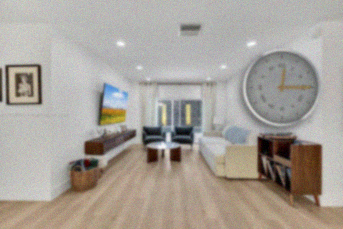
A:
12:15
